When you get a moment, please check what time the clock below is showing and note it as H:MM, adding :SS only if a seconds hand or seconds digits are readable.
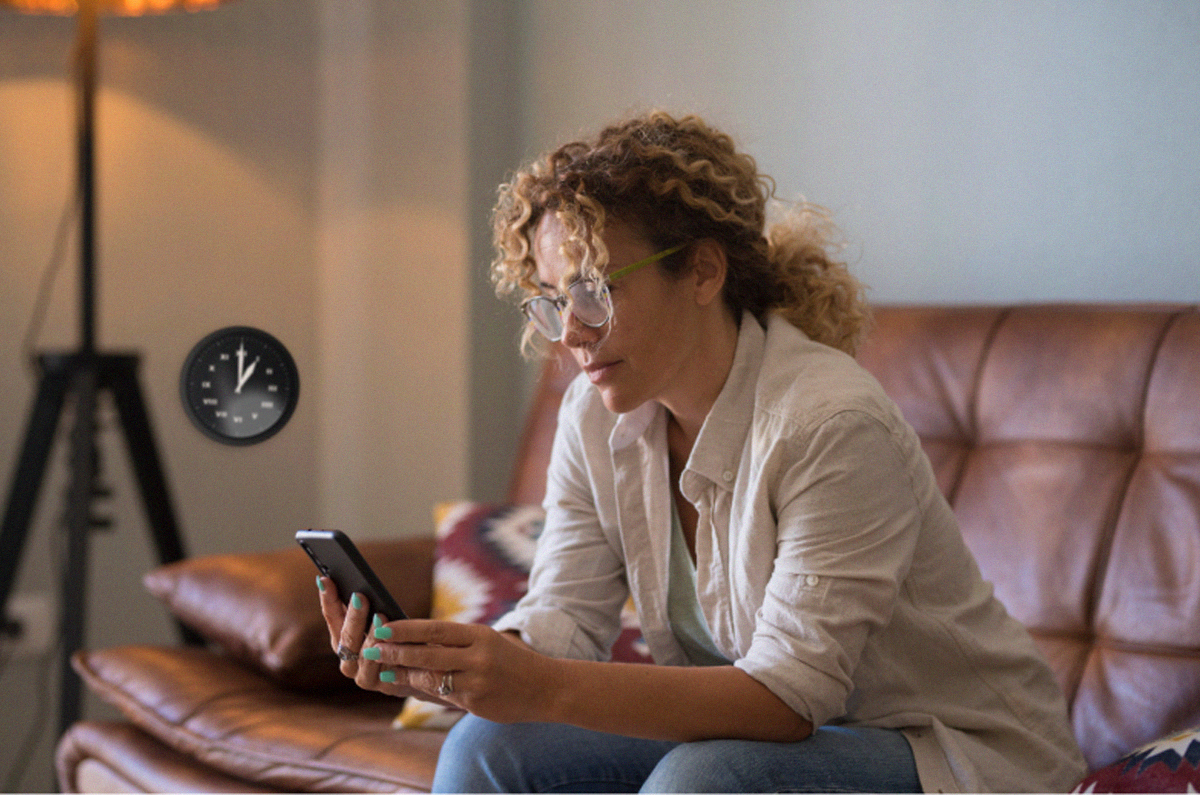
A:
1:00
